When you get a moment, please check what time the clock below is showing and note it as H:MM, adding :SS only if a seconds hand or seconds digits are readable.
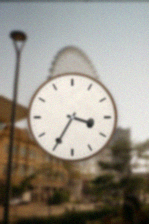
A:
3:35
